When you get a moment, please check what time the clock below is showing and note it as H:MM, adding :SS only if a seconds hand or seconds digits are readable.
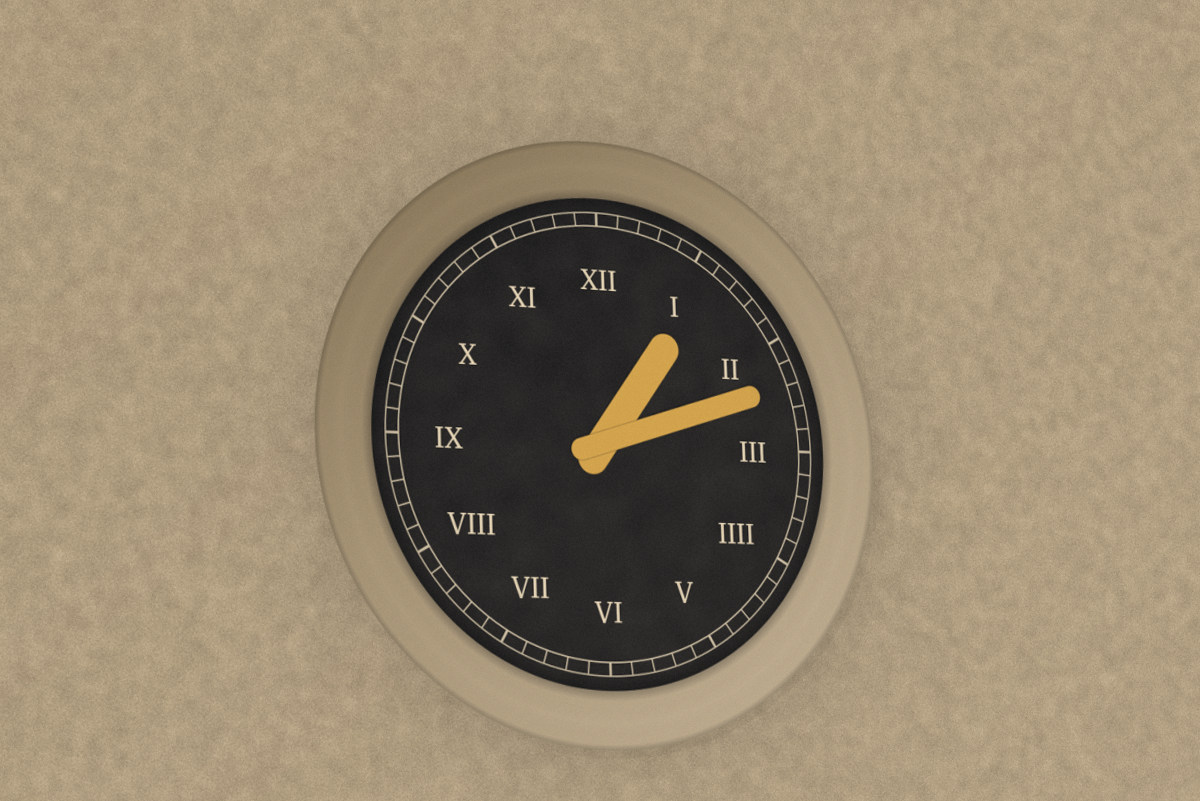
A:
1:12
